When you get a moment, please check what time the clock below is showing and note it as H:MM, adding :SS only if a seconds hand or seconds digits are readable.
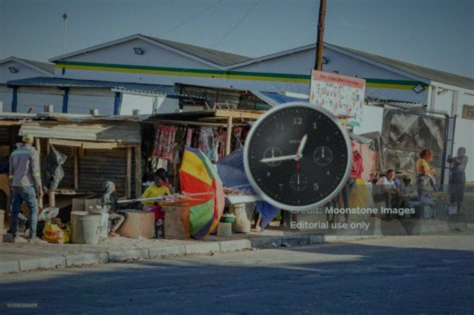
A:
12:44
